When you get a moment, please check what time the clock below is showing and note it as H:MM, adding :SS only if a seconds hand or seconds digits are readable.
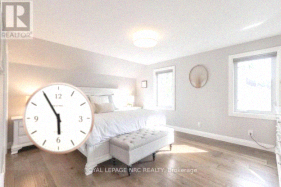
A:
5:55
